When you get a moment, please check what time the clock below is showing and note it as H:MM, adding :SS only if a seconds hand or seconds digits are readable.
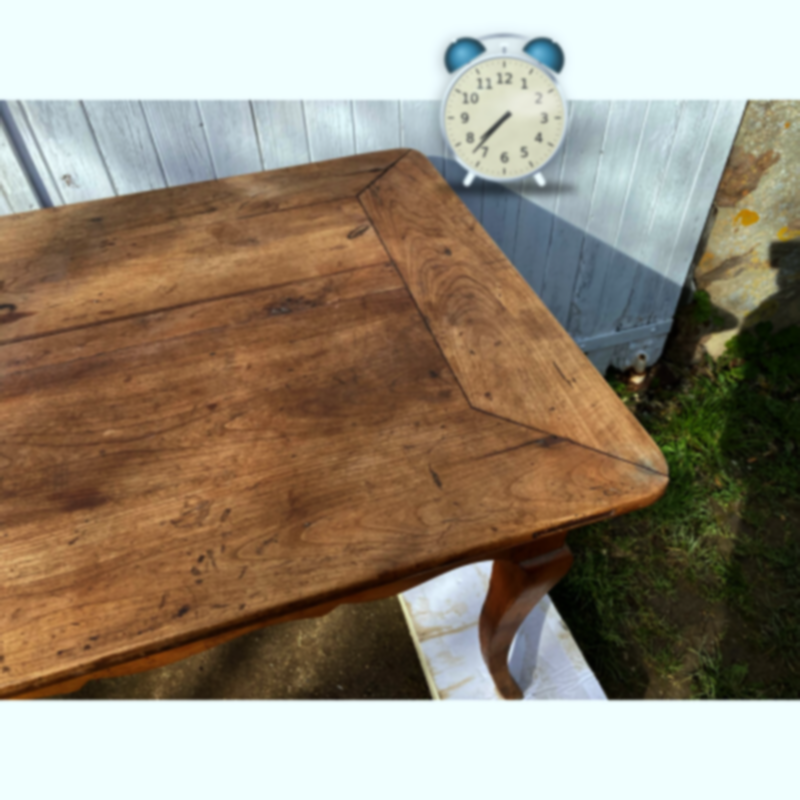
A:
7:37
